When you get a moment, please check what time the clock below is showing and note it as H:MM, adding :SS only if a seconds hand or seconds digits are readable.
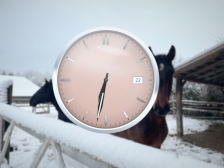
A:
6:32
